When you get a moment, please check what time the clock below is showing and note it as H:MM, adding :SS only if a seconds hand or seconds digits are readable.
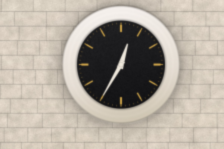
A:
12:35
